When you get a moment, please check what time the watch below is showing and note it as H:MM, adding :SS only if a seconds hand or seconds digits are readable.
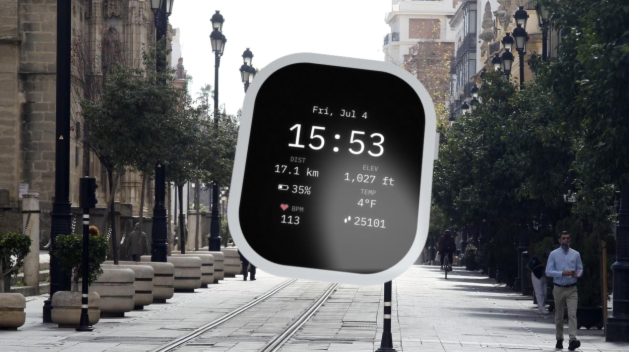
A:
15:53
